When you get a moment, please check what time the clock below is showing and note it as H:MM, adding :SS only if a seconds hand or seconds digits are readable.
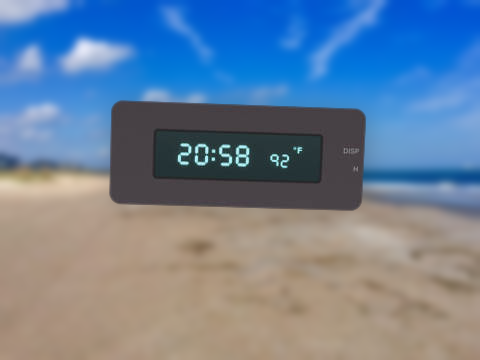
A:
20:58
